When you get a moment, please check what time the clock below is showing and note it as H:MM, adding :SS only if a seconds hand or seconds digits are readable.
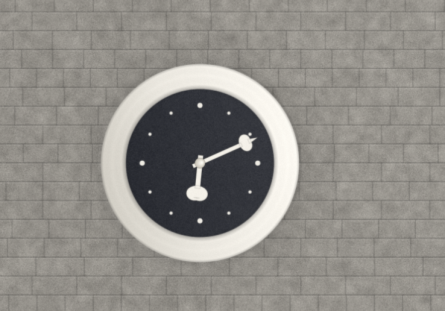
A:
6:11
